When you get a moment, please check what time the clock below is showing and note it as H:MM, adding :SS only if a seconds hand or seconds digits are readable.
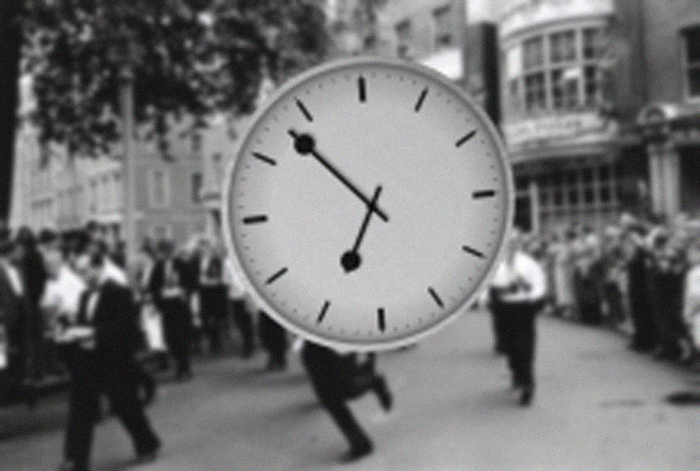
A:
6:53
